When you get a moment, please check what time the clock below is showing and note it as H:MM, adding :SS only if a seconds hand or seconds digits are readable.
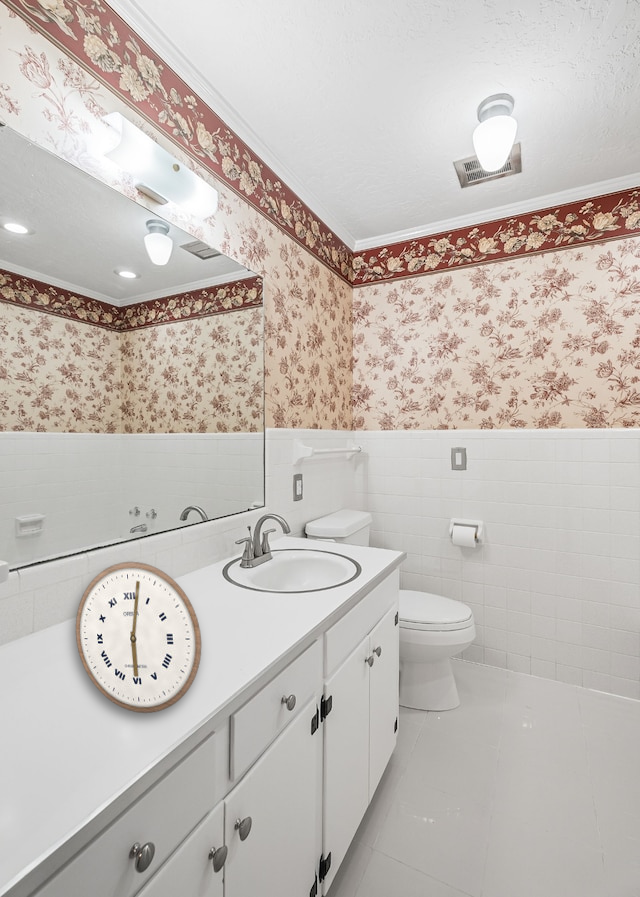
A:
6:02
